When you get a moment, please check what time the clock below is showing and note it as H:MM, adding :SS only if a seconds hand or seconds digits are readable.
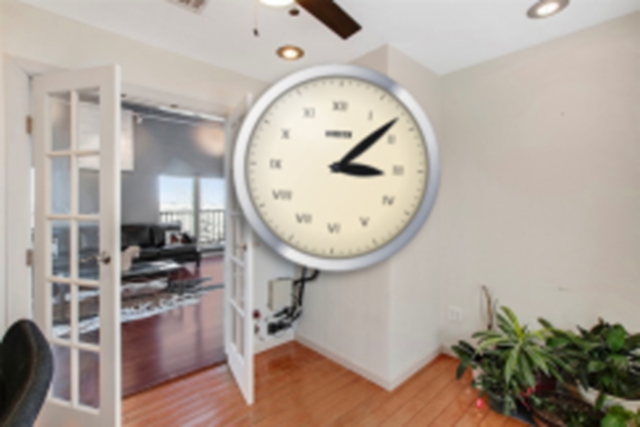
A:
3:08
